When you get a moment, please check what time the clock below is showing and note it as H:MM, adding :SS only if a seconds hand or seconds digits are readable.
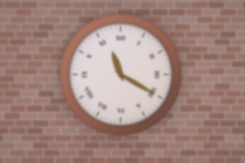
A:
11:20
